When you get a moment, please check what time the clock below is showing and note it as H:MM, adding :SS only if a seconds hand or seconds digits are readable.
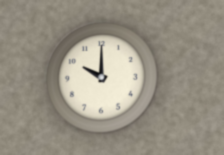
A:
10:00
